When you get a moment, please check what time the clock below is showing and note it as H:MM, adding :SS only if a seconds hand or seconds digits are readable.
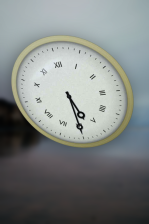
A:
5:30
